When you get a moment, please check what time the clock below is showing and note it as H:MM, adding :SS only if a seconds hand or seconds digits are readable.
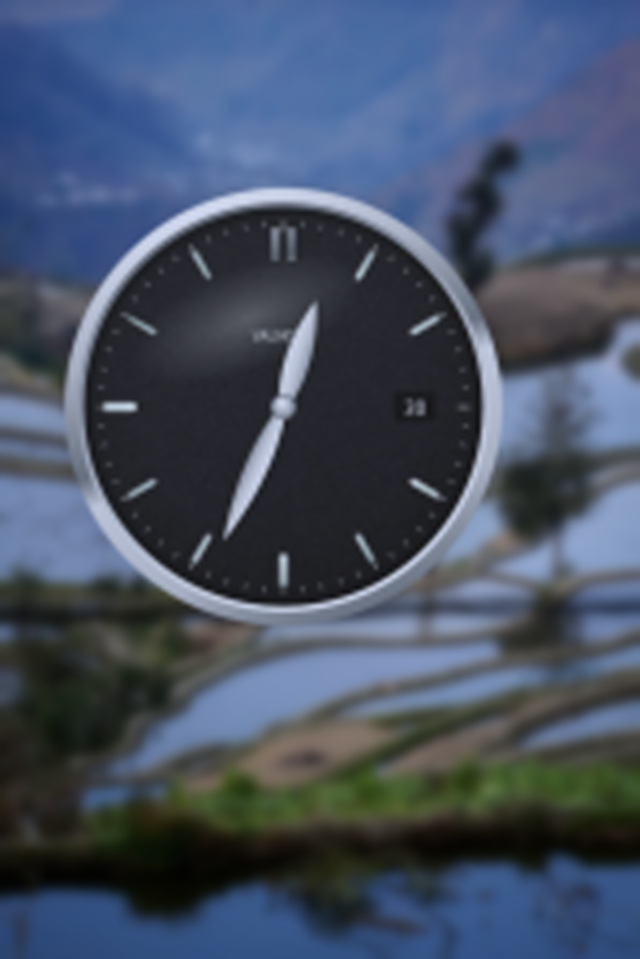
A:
12:34
